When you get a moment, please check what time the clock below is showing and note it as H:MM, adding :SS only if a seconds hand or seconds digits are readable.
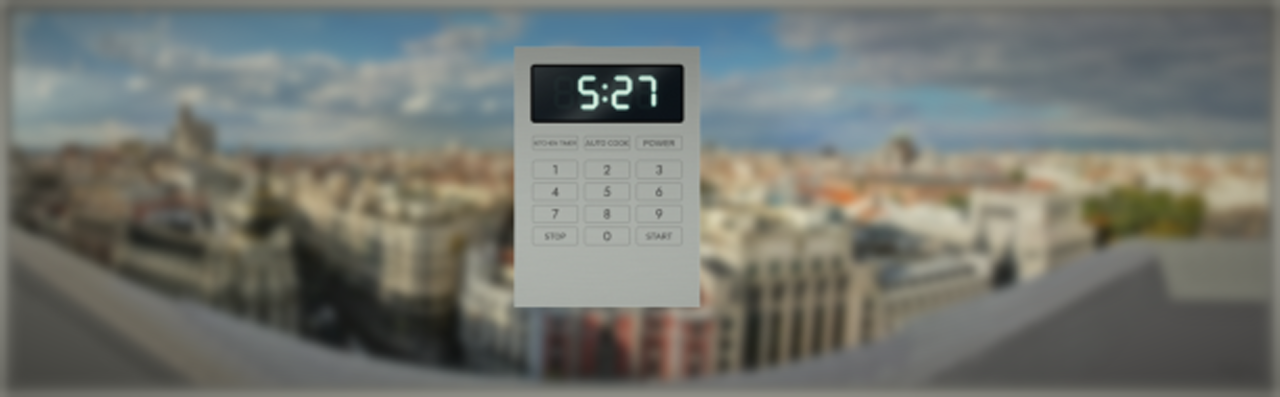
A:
5:27
